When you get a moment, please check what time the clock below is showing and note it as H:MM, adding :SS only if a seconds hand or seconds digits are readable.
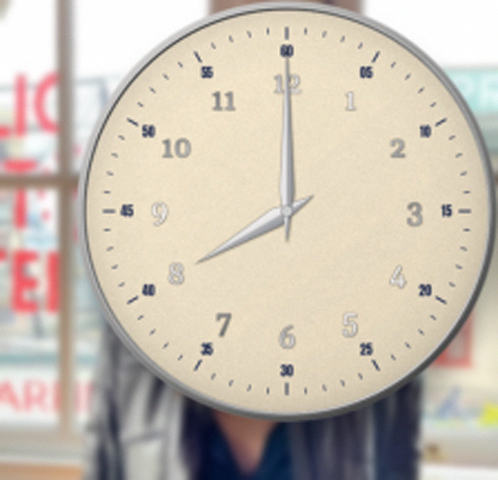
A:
8:00
